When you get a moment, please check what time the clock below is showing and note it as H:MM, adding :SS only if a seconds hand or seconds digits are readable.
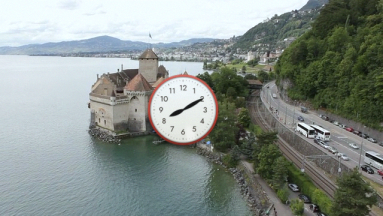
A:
8:10
